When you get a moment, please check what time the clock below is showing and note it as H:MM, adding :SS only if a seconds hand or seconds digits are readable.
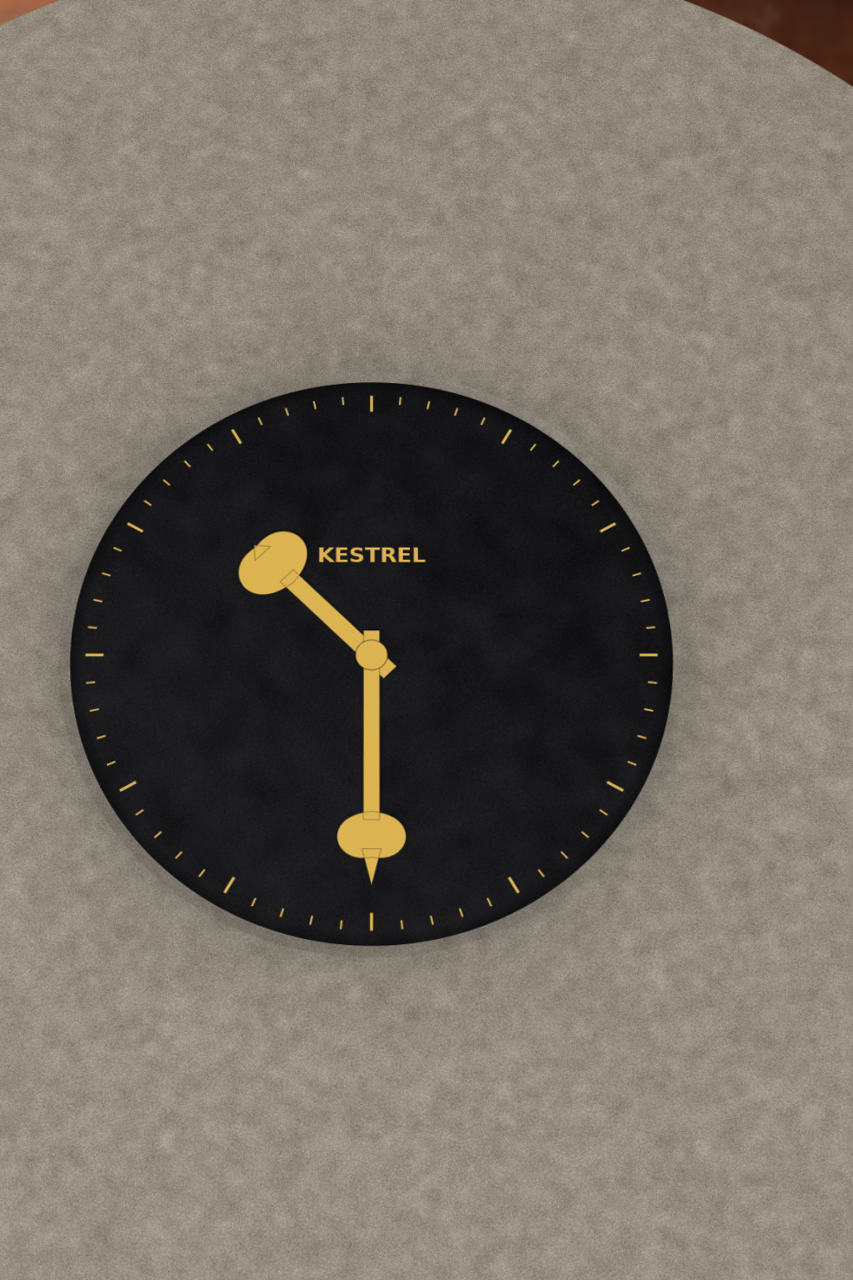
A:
10:30
